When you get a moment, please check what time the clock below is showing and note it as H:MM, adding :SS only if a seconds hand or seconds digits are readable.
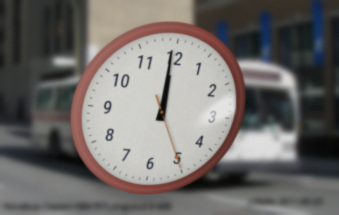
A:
11:59:25
